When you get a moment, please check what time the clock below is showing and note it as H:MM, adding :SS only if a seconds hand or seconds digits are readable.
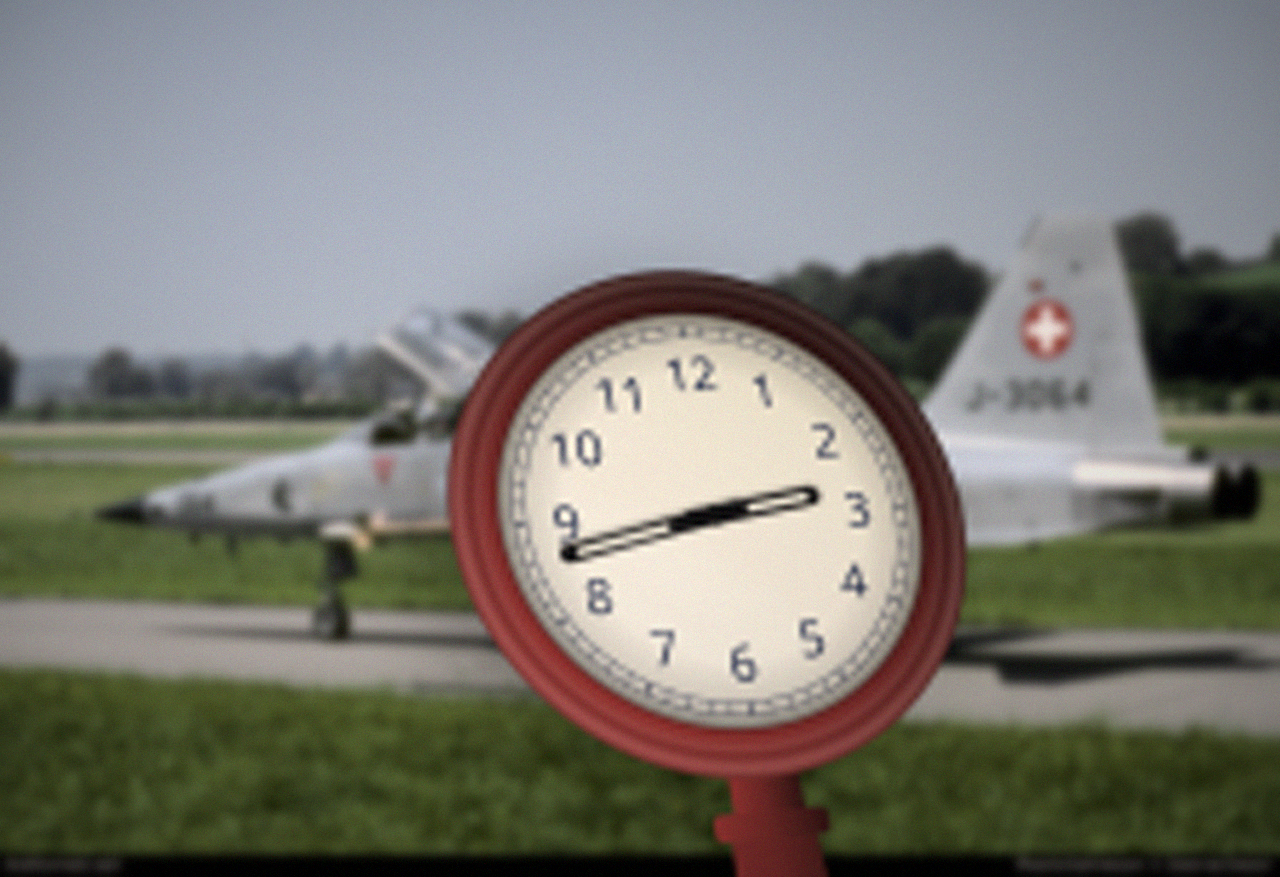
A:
2:43
